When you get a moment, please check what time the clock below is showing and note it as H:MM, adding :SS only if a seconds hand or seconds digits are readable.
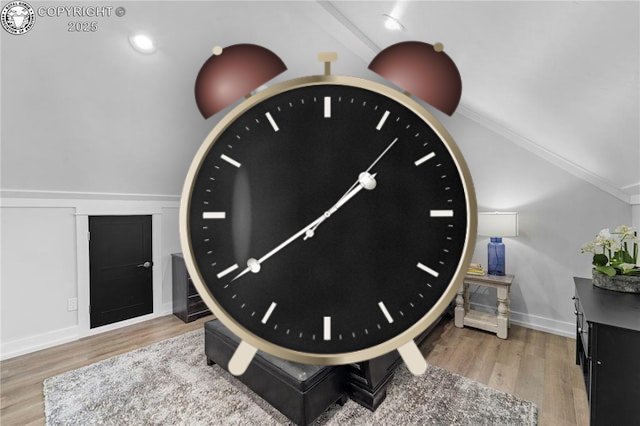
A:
1:39:07
